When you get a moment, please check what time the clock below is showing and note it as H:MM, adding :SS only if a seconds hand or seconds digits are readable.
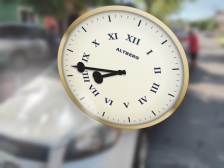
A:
7:42
